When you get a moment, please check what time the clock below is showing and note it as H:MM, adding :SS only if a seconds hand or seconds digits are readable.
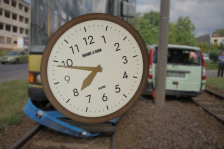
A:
7:49
